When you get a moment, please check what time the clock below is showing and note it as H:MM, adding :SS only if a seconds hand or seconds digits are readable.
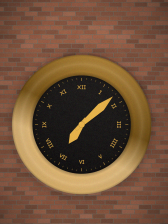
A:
7:08
